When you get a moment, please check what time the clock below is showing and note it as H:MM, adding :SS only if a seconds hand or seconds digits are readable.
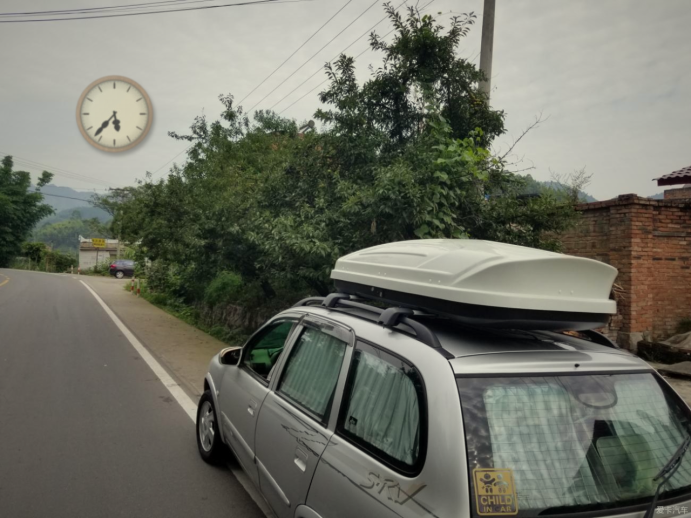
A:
5:37
